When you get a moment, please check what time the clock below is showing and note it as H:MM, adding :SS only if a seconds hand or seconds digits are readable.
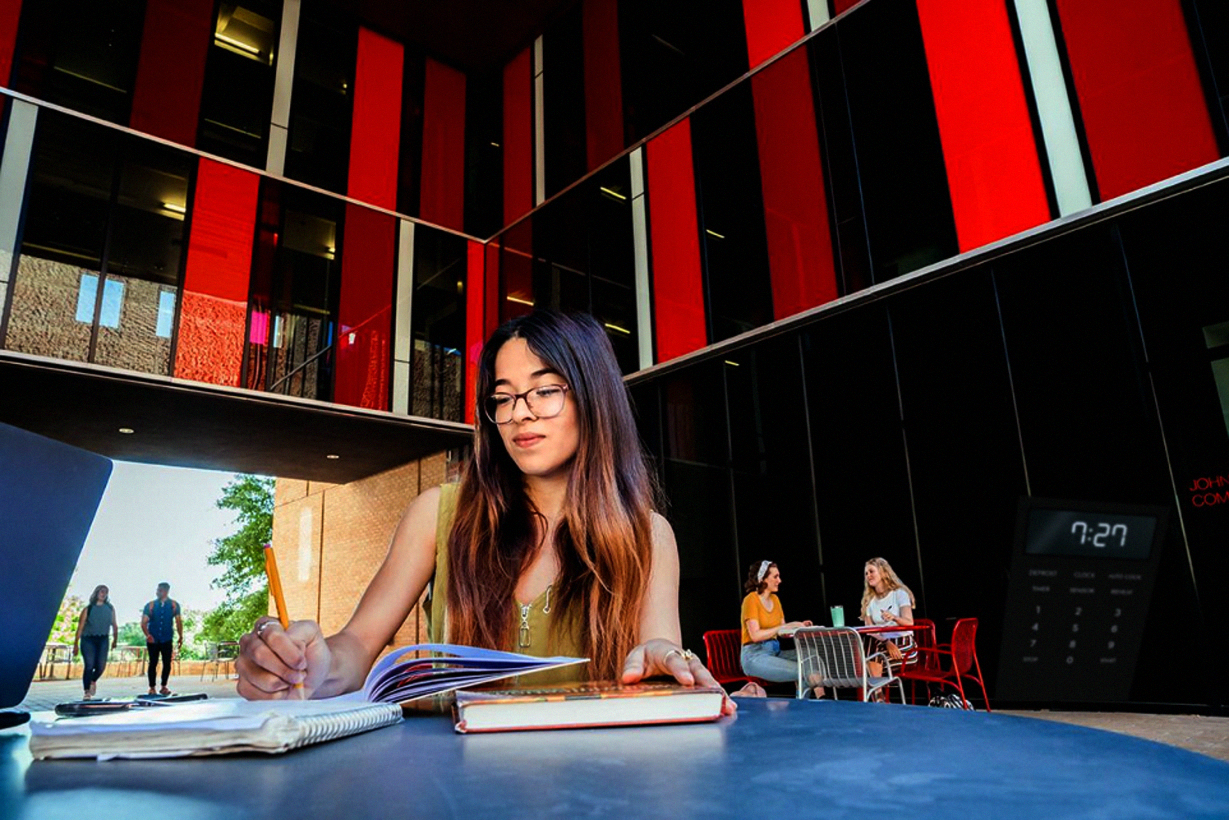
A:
7:27
